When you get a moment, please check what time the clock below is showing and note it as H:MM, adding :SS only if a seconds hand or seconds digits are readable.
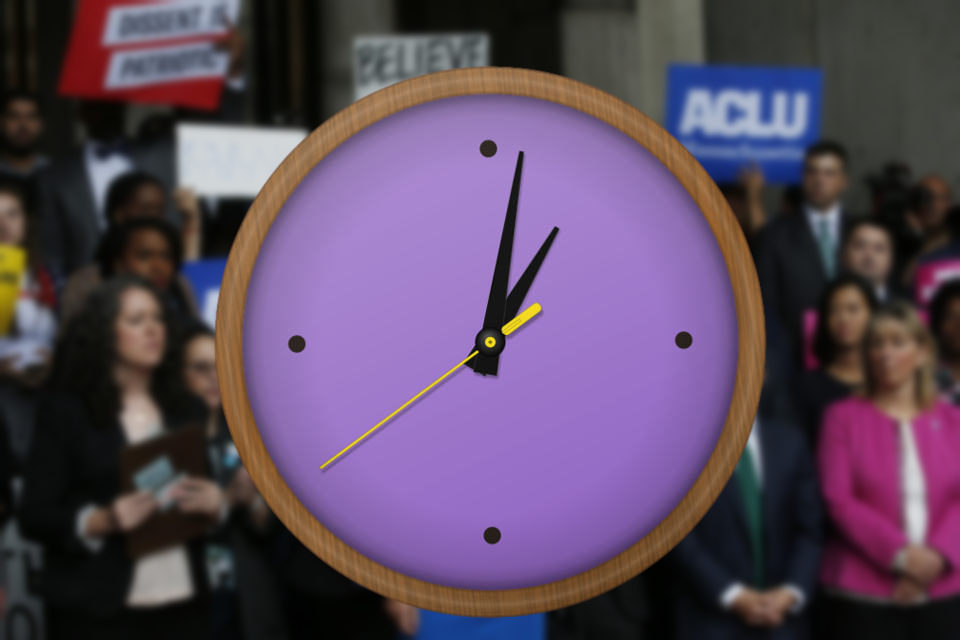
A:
1:01:39
